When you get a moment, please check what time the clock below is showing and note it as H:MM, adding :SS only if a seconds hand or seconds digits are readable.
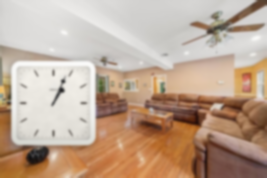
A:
1:04
